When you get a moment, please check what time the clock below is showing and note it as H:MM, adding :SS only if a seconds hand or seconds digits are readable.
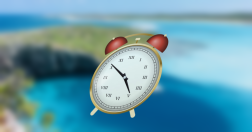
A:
4:51
